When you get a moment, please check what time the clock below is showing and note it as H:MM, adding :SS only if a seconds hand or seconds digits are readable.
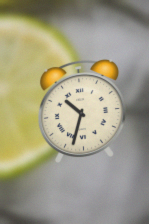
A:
10:33
